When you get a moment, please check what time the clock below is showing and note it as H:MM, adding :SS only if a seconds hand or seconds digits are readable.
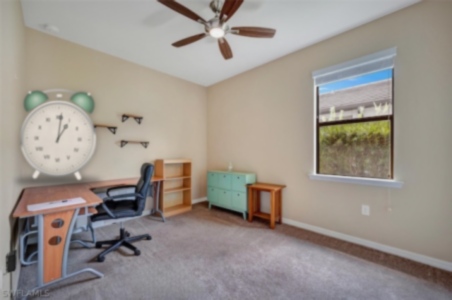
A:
1:01
